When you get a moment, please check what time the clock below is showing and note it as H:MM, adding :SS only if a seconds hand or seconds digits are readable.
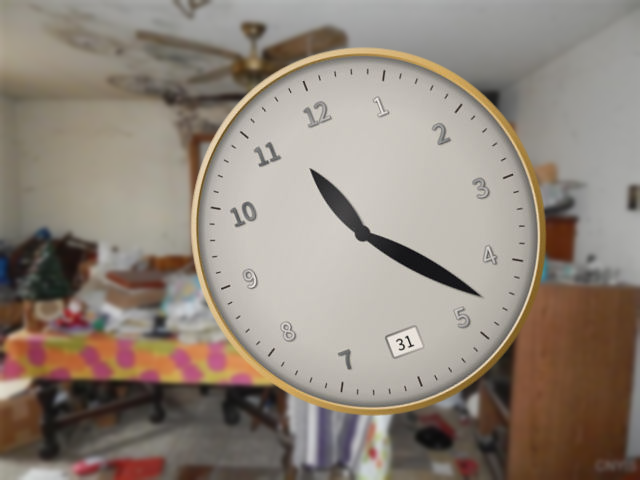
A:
11:23
